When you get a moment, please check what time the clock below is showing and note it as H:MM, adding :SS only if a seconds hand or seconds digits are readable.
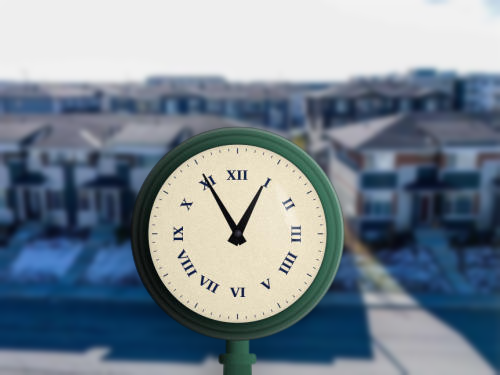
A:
12:55
